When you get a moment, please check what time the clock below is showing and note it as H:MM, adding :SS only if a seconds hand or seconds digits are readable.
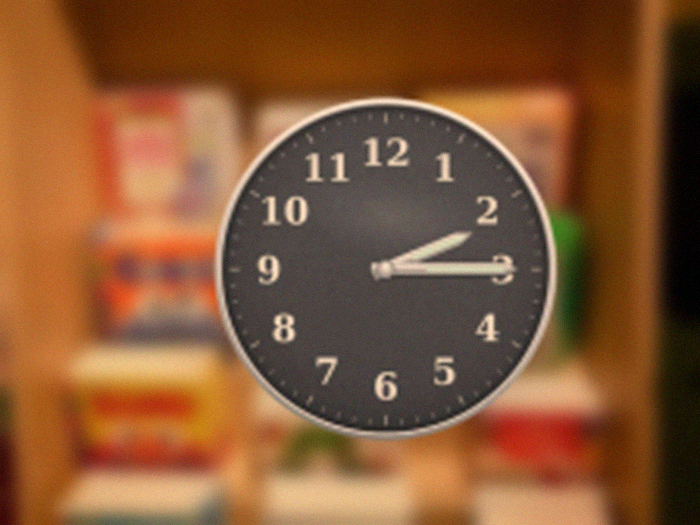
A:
2:15
